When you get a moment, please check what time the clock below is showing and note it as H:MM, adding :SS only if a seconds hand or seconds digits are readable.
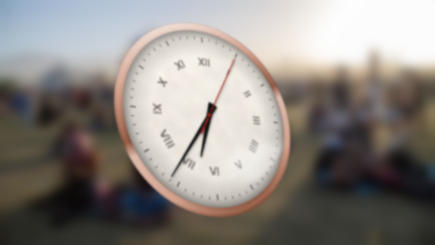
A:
6:36:05
